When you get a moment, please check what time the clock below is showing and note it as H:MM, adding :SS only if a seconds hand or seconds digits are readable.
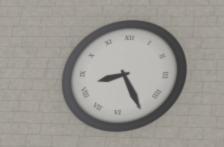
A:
8:25
